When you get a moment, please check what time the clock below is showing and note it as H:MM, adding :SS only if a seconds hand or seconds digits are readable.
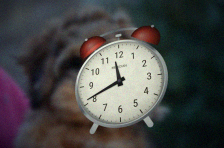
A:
11:41
